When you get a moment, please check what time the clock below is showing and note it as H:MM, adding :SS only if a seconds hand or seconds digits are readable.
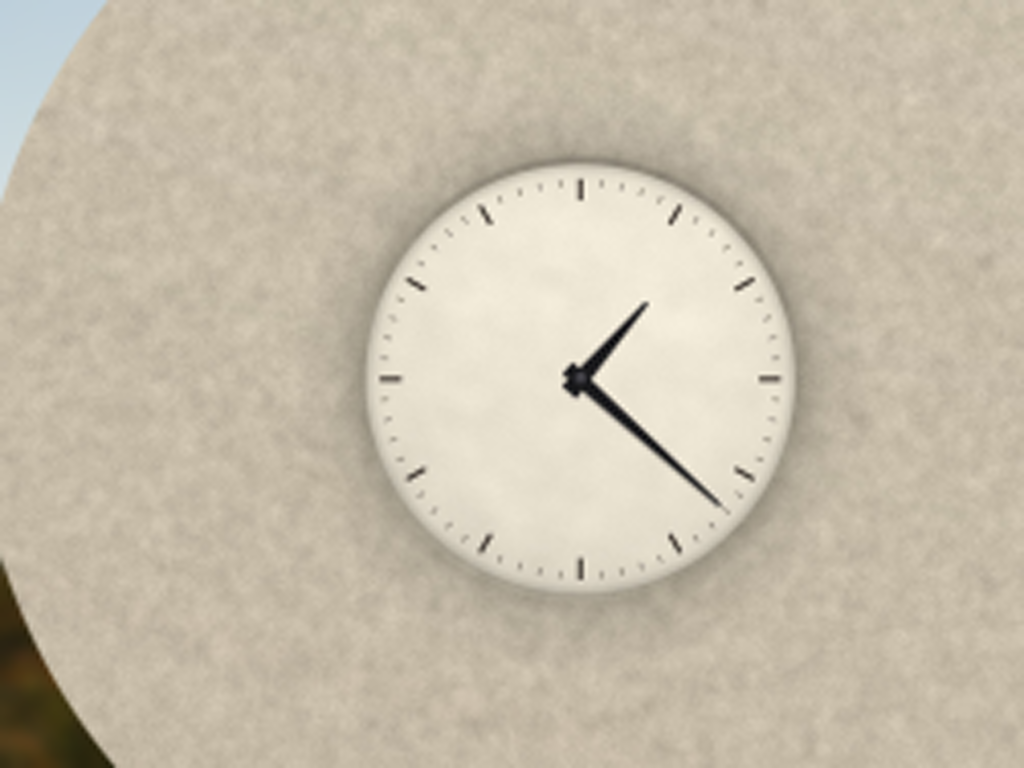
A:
1:22
